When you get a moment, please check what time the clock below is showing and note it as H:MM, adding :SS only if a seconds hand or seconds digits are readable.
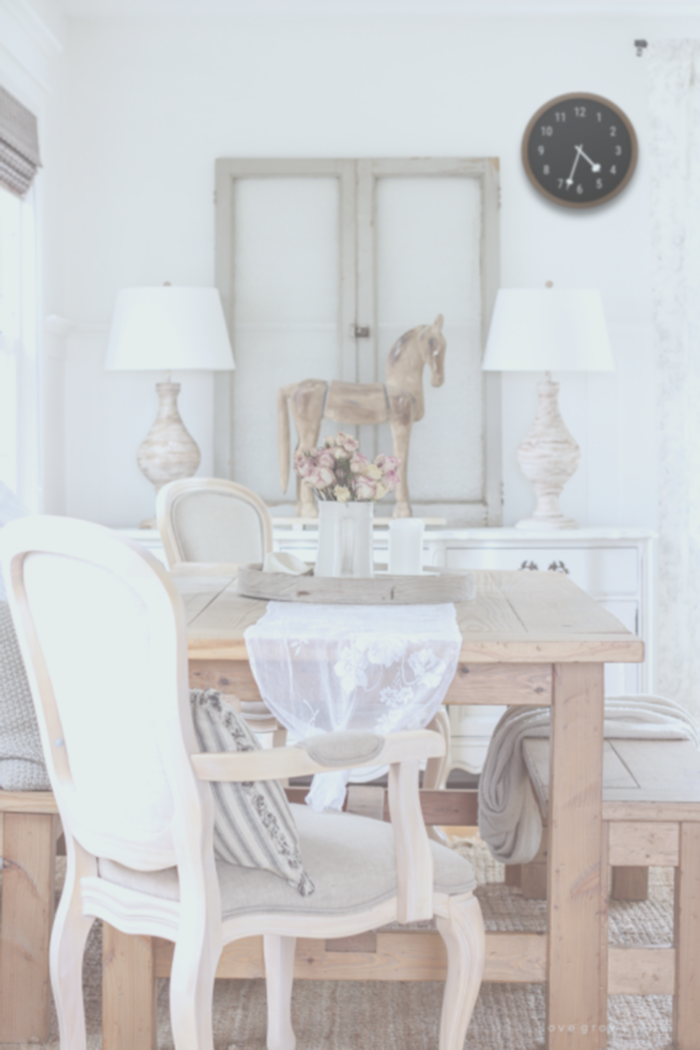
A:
4:33
